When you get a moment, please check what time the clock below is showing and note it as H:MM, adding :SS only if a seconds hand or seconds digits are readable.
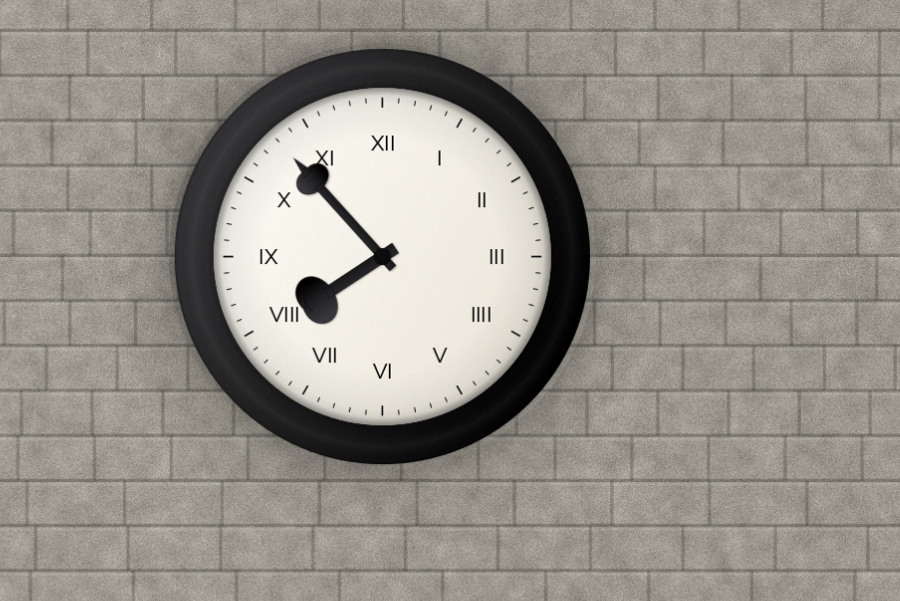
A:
7:53
